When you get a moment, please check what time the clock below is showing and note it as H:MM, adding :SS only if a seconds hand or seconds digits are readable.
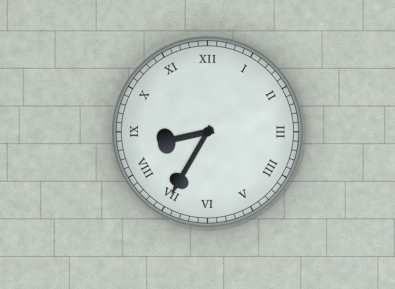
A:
8:35
